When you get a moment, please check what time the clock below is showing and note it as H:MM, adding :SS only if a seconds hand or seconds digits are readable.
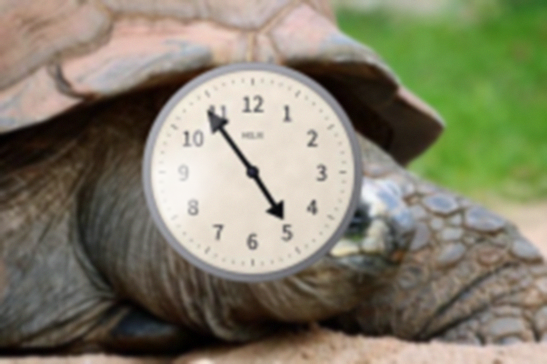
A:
4:54
